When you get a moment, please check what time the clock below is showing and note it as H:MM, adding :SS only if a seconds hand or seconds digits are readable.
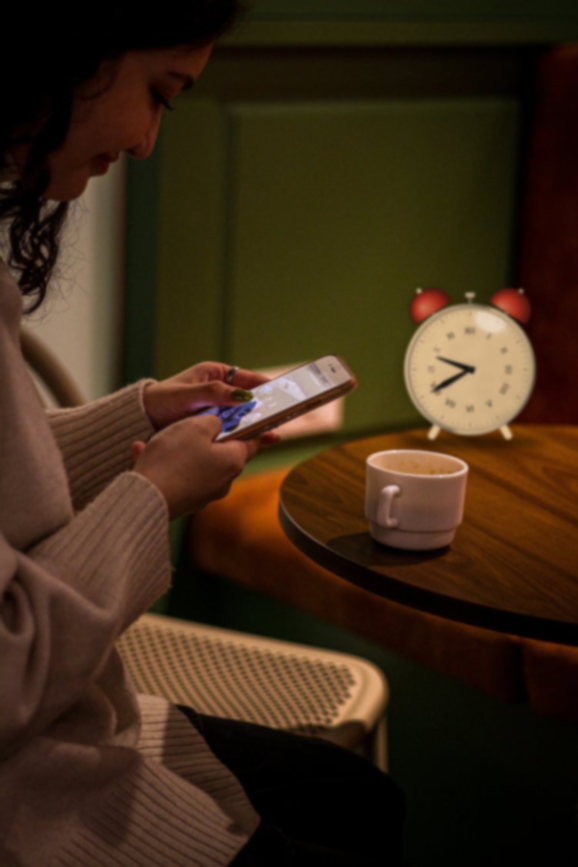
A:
9:40
